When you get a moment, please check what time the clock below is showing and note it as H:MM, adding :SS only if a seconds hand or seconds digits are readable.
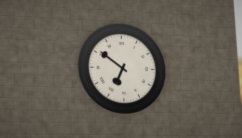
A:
6:51
